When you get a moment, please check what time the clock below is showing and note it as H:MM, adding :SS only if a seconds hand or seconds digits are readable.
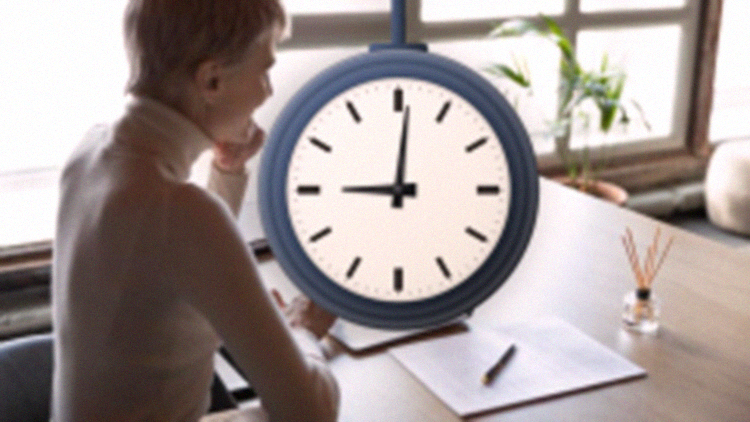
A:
9:01
